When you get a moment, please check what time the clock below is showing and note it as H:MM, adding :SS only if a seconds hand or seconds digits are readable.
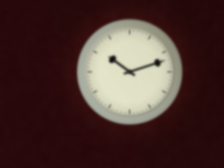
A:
10:12
